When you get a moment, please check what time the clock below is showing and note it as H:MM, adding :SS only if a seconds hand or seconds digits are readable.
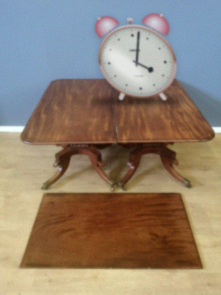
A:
4:02
